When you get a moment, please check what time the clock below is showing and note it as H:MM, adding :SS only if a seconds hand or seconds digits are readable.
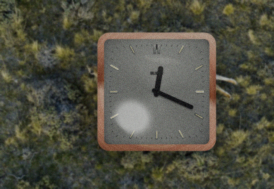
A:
12:19
